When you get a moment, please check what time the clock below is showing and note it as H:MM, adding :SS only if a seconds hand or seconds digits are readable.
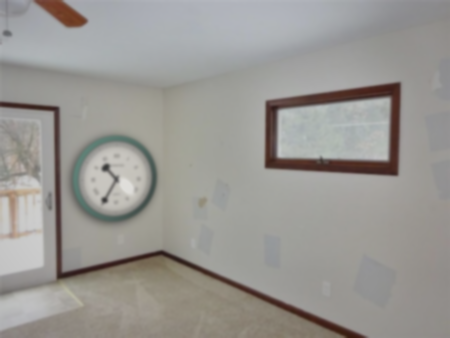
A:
10:35
